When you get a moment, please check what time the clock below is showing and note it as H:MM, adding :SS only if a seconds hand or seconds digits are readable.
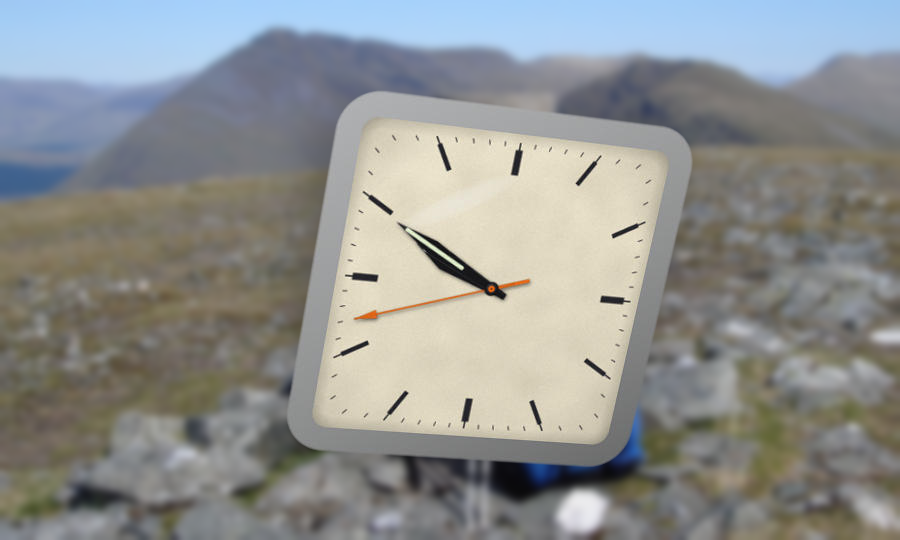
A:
9:49:42
